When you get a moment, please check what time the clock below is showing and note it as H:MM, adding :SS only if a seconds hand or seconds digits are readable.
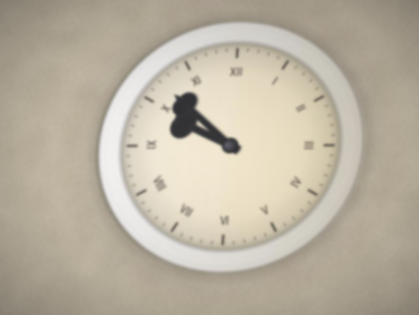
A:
9:52
